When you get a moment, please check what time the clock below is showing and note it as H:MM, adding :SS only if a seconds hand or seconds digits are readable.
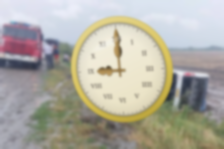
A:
9:00
